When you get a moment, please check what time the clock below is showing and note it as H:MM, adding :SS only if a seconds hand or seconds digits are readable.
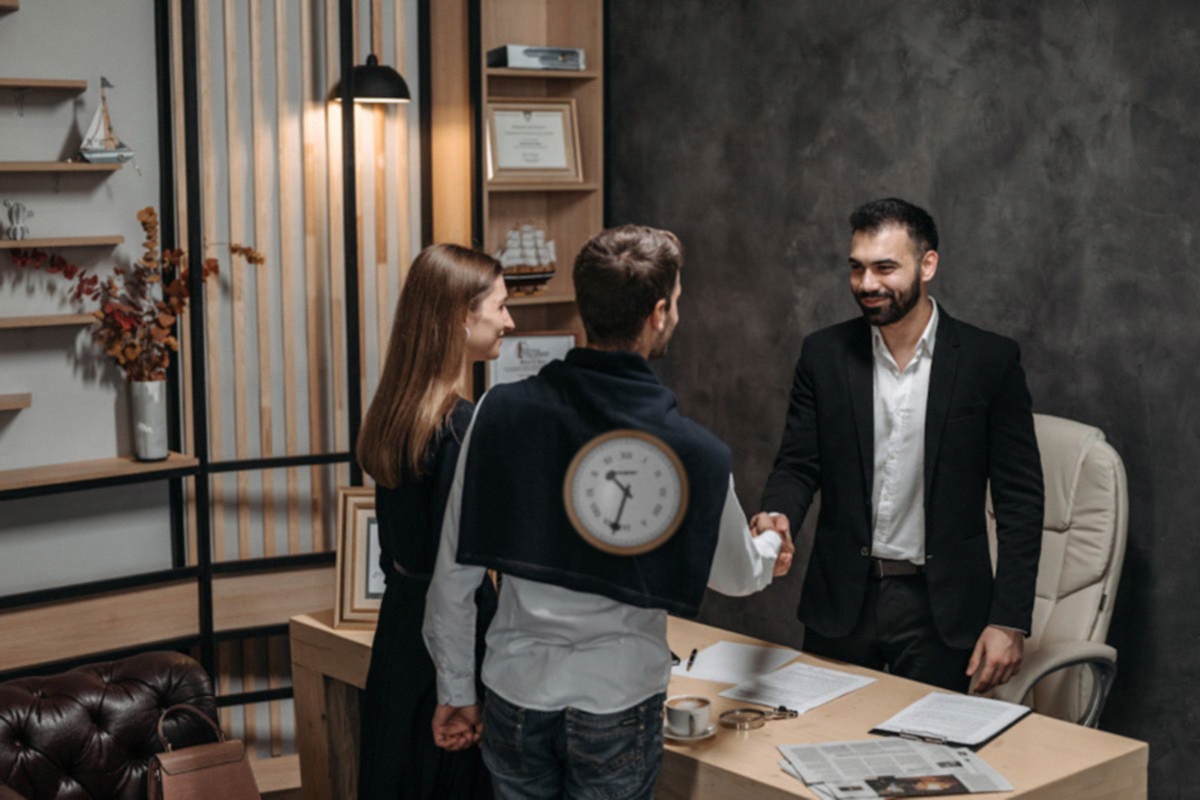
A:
10:33
